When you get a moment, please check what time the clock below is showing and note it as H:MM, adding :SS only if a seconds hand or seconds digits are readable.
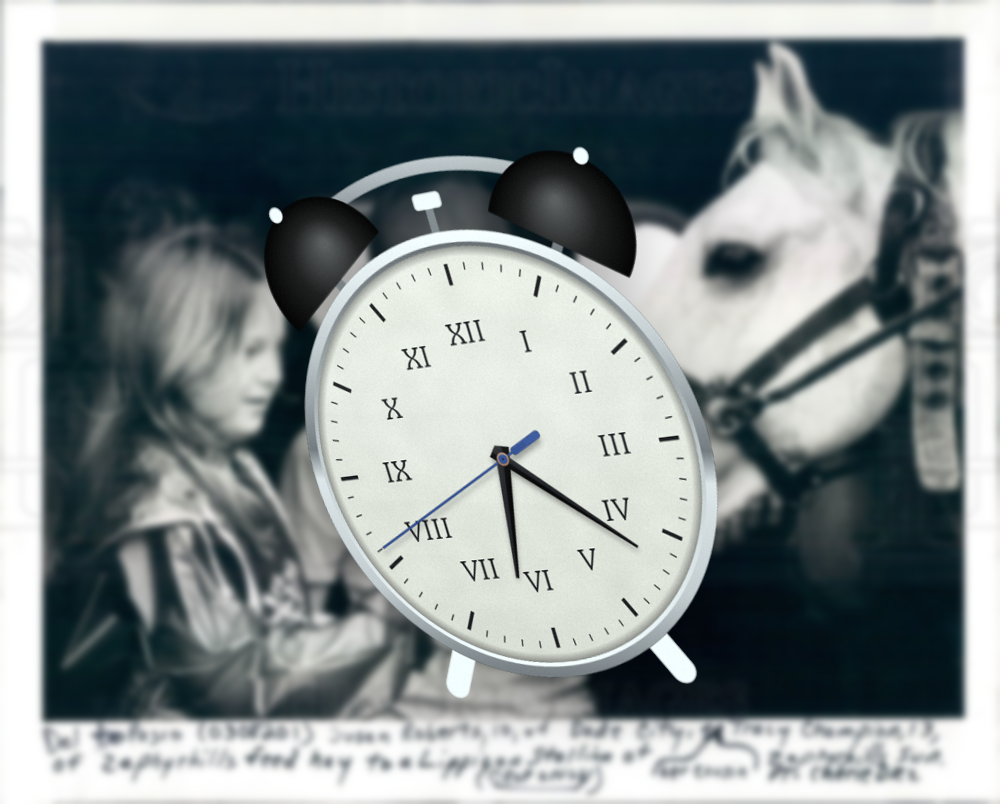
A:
6:21:41
